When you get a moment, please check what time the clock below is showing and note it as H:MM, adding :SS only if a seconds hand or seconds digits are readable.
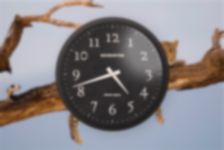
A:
4:42
